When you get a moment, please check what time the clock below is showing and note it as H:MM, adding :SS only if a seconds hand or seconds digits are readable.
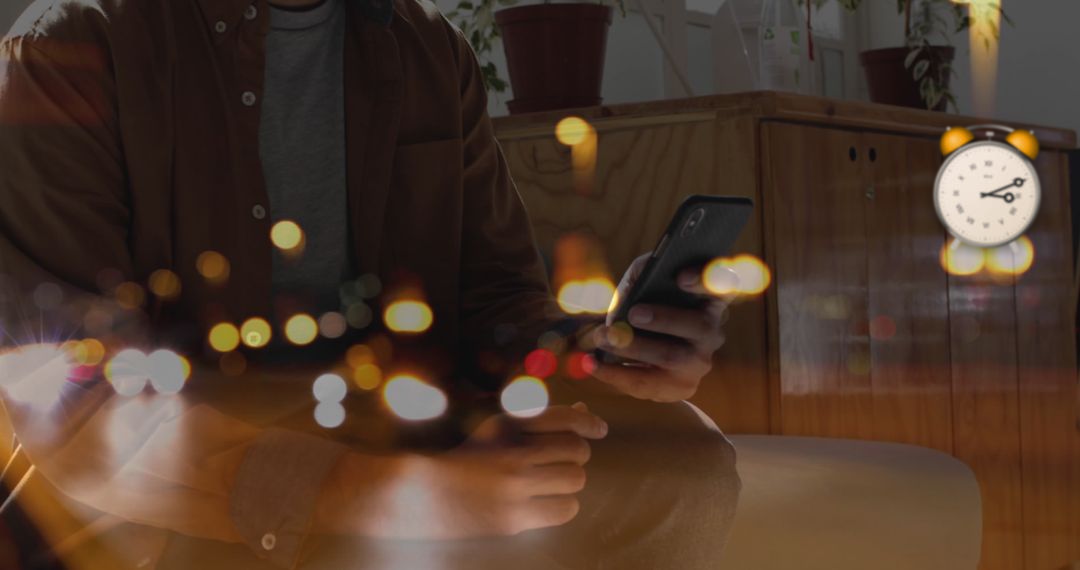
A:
3:11
